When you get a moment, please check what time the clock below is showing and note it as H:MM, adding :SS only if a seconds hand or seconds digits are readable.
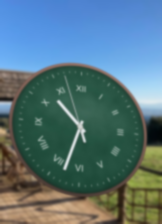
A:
10:32:57
